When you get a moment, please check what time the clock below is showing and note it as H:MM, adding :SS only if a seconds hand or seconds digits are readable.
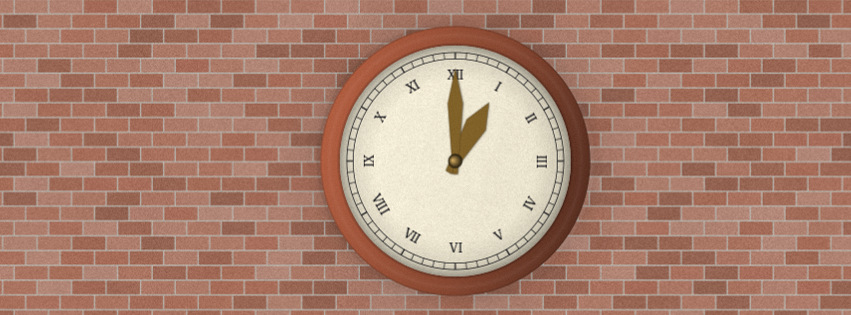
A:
1:00
